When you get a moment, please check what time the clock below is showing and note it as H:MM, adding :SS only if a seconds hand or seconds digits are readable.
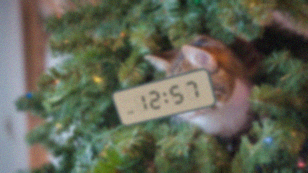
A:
12:57
